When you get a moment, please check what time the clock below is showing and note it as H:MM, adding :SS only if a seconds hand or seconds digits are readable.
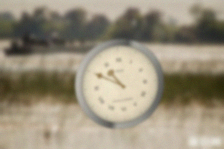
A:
10:50
